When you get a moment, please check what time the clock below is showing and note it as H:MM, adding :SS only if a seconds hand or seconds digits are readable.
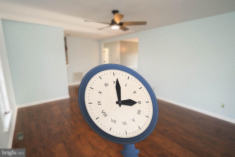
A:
3:01
